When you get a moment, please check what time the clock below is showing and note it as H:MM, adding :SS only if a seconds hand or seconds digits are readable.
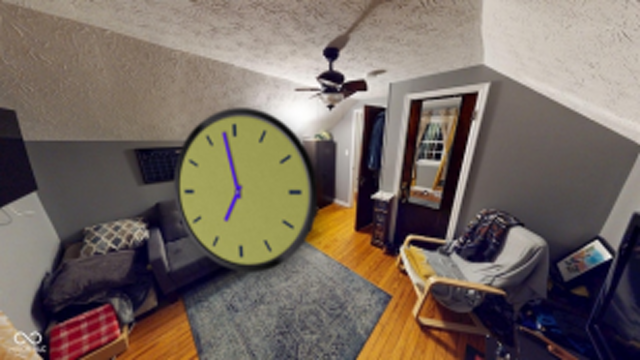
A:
6:58
